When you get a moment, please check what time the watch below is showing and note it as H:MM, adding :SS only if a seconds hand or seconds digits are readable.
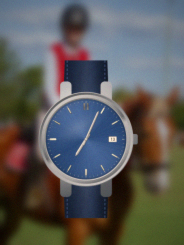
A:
7:04
